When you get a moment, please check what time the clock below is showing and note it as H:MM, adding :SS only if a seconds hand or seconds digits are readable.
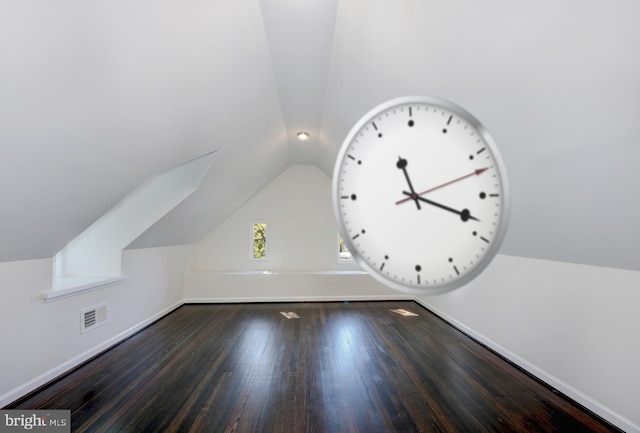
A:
11:18:12
